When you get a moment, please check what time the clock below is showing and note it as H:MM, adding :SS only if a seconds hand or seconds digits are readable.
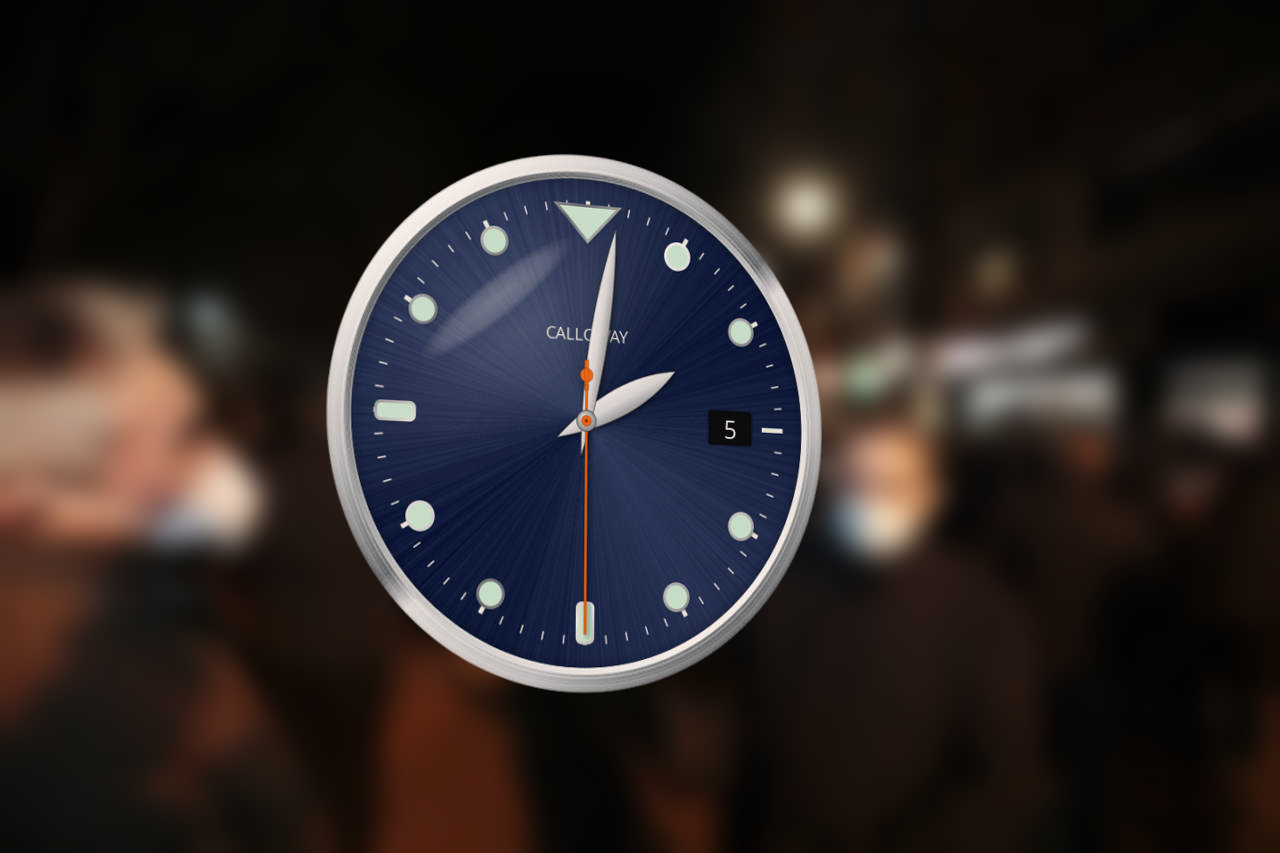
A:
2:01:30
